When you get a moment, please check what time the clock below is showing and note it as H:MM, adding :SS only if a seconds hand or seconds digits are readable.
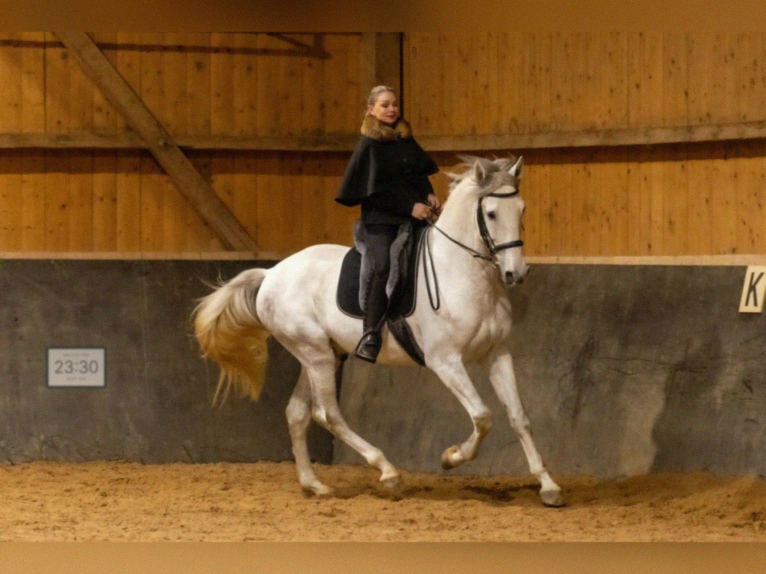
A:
23:30
